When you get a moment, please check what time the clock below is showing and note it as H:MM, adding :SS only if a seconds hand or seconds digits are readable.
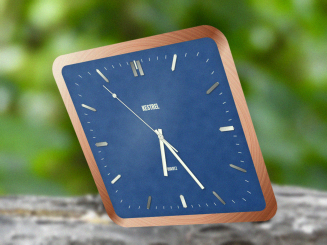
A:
6:25:54
